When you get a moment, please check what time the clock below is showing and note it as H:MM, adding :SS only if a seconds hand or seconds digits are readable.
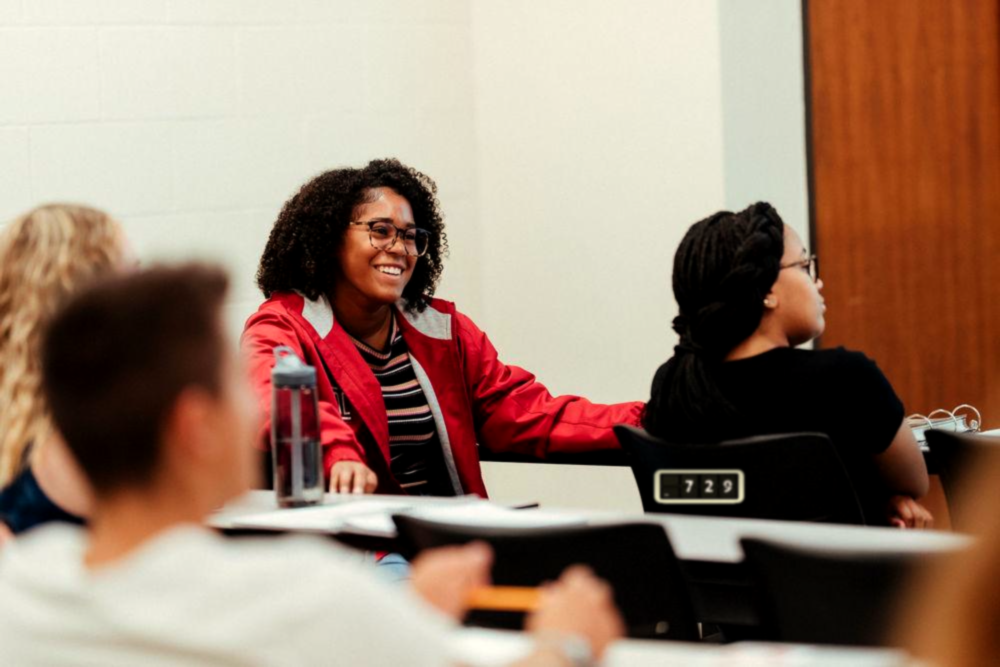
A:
7:29
